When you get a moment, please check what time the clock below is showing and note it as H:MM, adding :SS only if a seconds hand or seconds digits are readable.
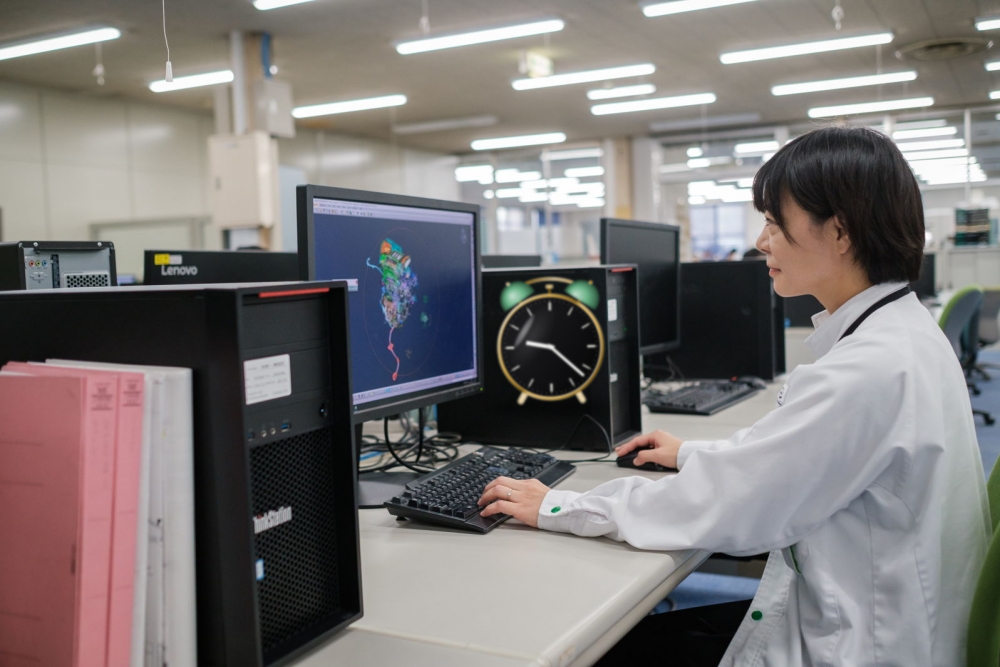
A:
9:22
